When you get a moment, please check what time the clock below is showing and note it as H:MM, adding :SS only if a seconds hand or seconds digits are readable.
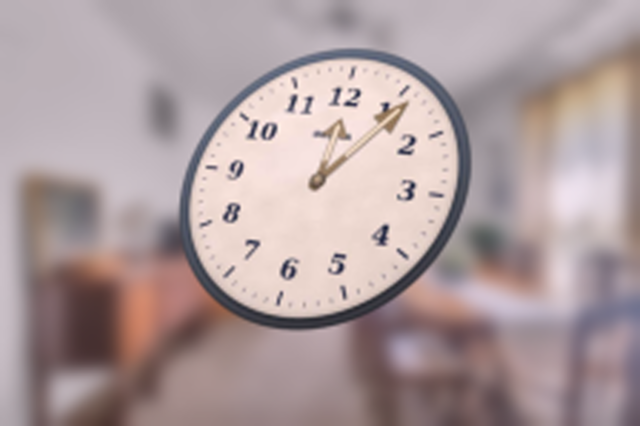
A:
12:06
